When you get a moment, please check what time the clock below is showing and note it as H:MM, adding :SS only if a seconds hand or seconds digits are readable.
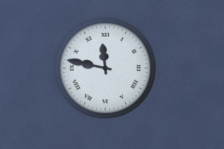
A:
11:47
